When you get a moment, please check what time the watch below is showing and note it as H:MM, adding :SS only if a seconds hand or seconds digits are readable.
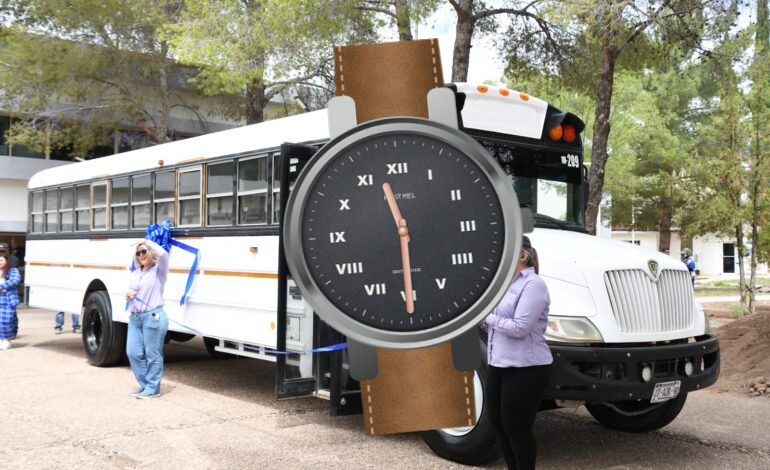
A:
11:30
